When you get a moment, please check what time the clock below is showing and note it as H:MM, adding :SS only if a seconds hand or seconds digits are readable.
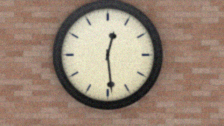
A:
12:29
